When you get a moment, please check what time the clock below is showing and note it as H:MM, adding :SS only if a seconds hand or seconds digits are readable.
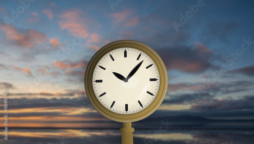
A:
10:07
